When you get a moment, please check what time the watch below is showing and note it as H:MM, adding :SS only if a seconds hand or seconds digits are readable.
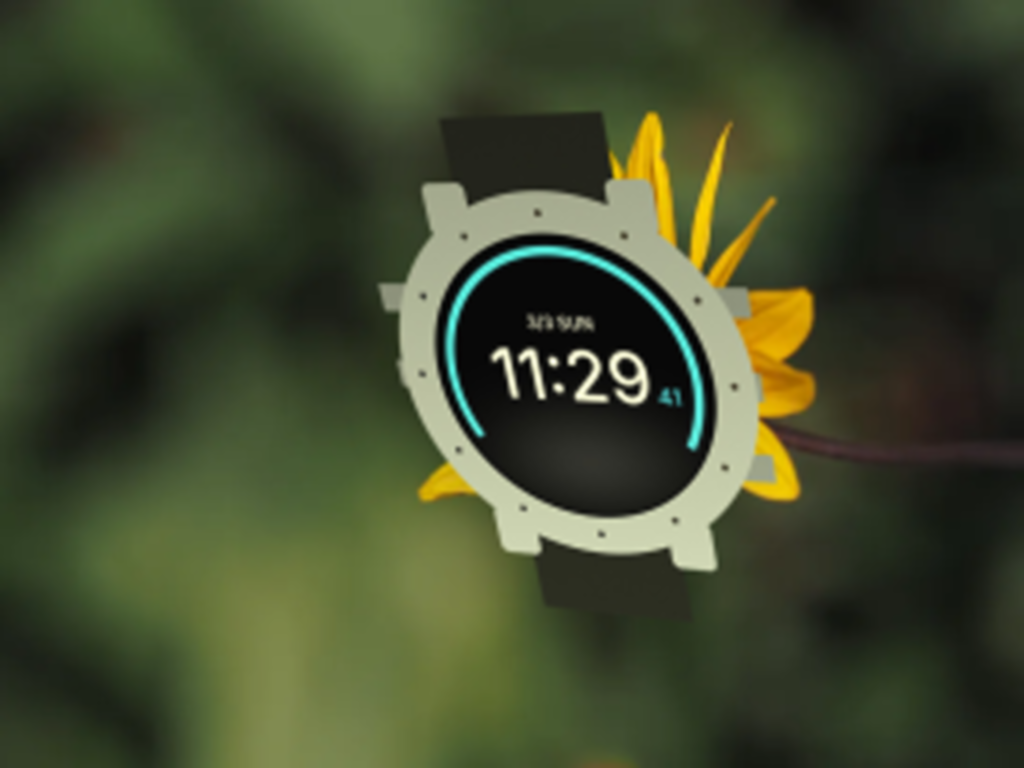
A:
11:29
